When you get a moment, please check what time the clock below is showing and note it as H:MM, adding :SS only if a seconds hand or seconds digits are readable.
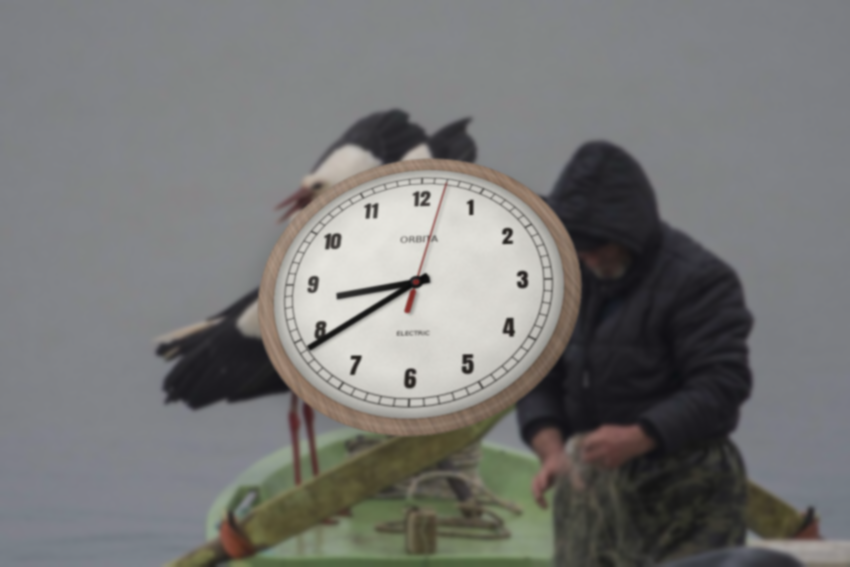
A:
8:39:02
